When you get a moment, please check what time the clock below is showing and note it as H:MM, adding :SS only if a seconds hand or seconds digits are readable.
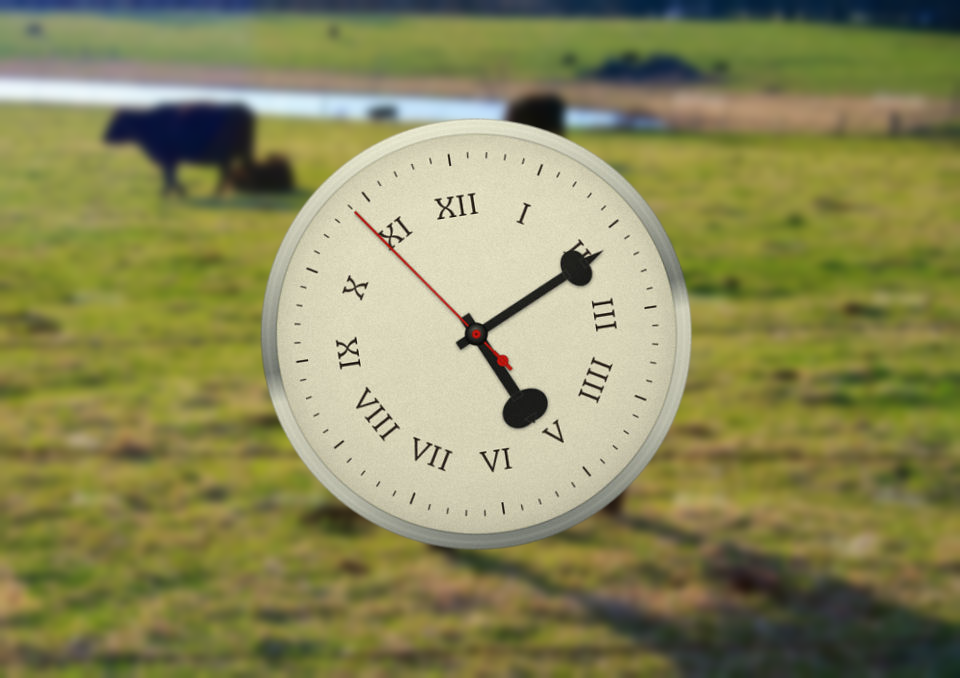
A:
5:10:54
